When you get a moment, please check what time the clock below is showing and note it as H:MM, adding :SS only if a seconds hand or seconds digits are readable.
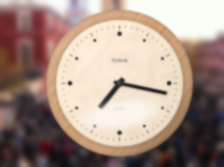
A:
7:17
